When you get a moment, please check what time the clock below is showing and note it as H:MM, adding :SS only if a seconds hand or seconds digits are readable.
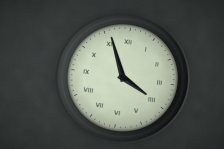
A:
3:56
